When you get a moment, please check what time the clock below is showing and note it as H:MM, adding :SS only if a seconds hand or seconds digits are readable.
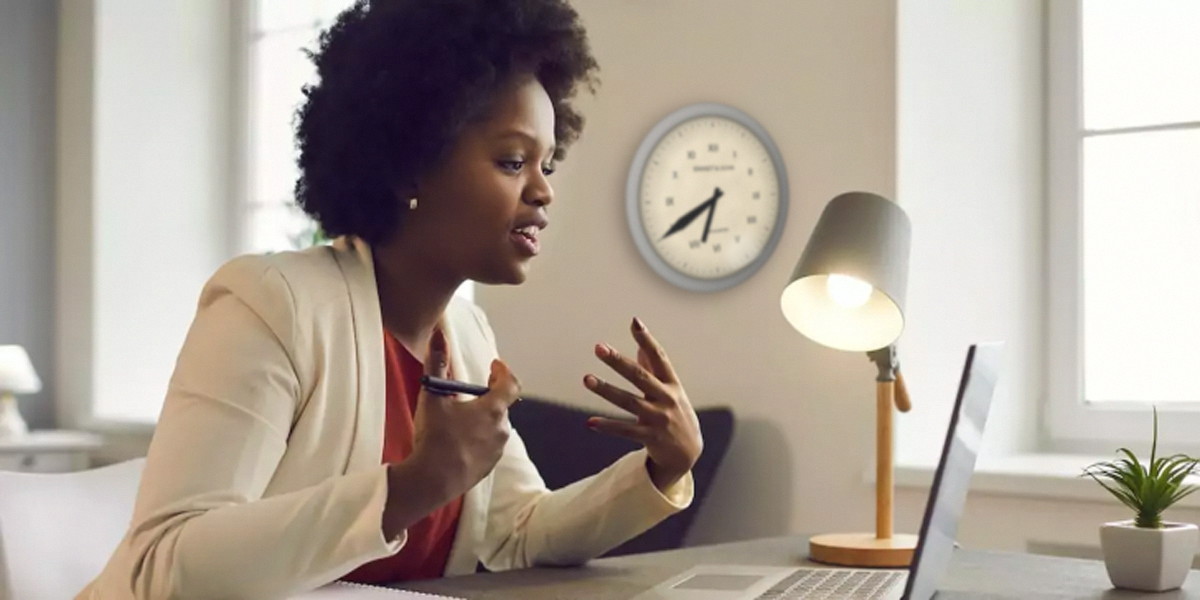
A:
6:40
